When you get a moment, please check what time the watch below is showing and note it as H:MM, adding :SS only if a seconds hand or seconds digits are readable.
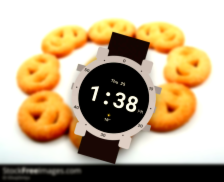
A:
1:38
